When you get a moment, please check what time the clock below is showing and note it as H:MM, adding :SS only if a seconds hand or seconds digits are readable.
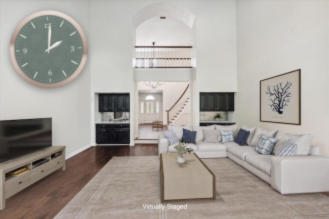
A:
2:01
